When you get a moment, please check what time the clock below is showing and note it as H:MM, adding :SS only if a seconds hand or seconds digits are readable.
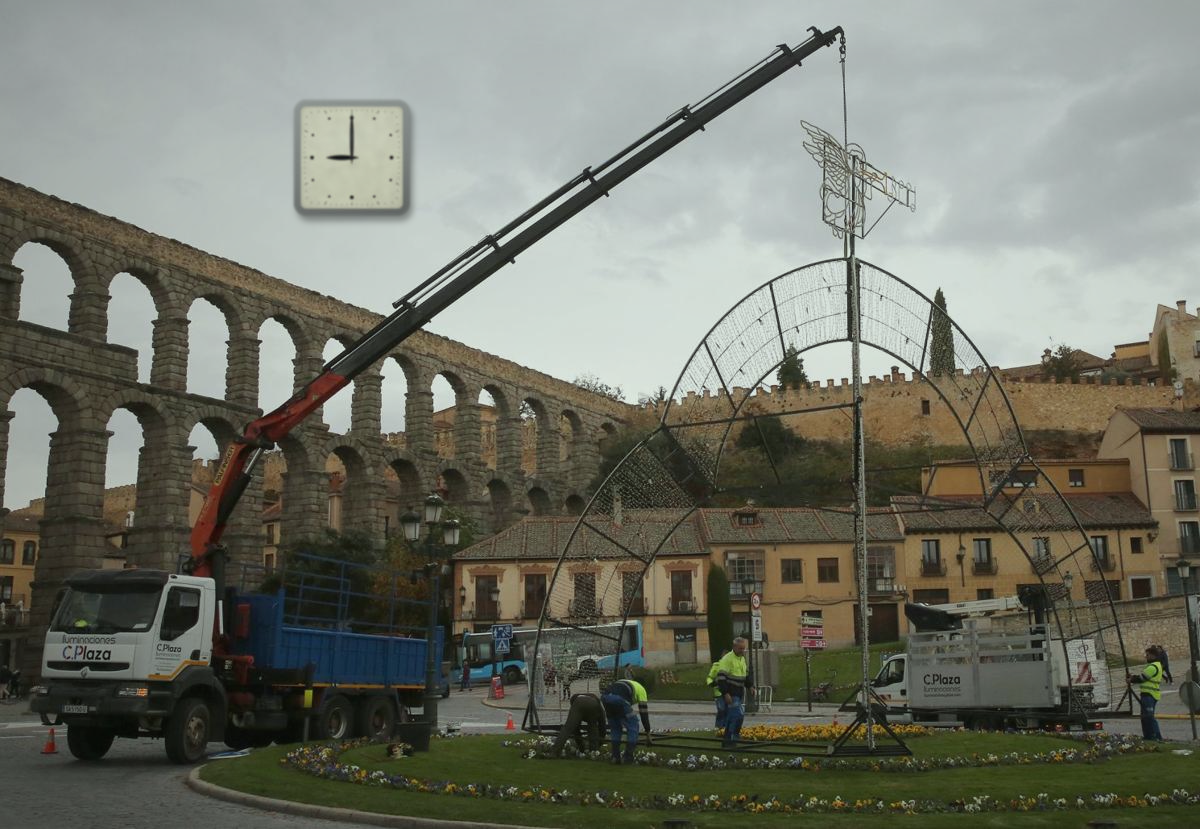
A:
9:00
